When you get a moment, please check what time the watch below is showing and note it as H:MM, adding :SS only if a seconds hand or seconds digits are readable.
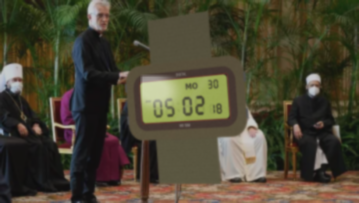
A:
5:02
